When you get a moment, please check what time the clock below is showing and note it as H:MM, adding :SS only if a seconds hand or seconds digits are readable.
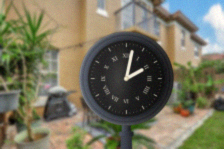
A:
2:02
